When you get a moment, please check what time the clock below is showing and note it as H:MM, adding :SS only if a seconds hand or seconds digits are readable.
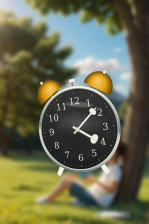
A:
4:08
